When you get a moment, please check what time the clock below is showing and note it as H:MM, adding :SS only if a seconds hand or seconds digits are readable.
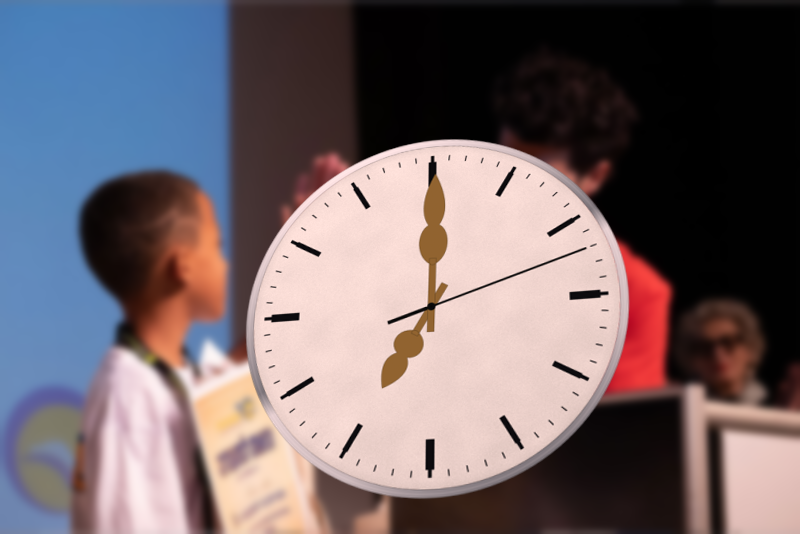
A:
7:00:12
